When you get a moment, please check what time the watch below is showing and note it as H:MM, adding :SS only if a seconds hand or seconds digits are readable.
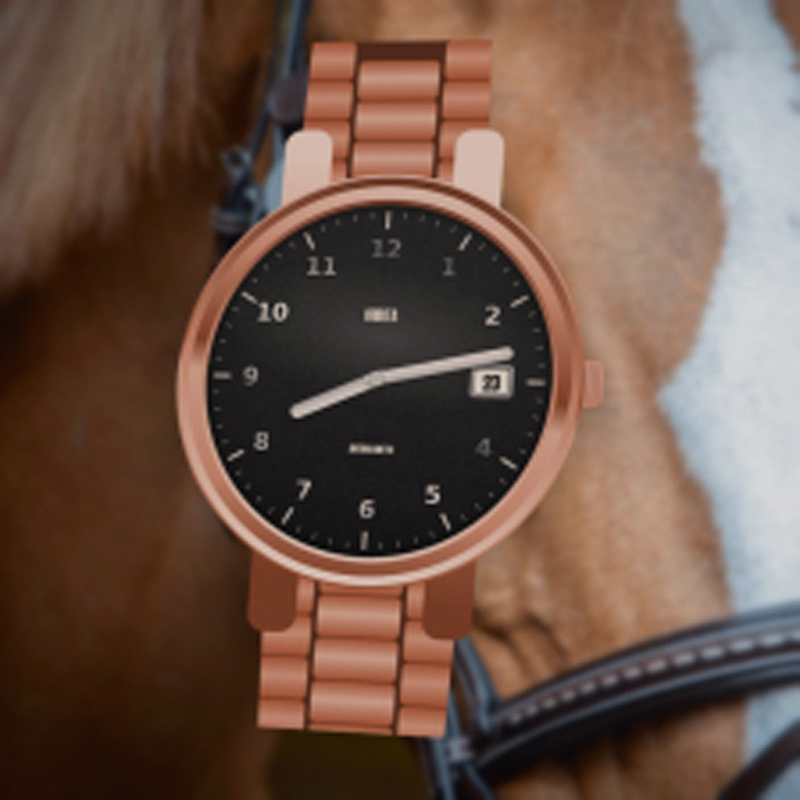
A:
8:13
